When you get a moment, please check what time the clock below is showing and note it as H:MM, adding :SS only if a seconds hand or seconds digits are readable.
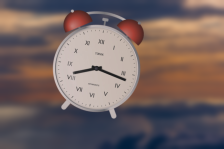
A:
8:17
